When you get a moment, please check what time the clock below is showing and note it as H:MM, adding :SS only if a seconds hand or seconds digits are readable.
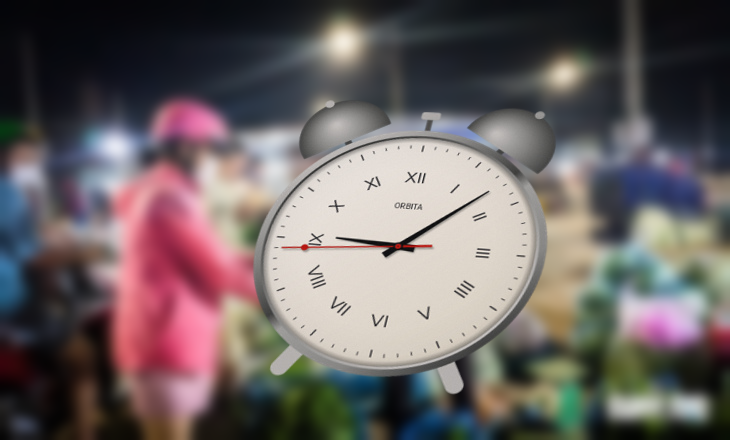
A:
9:07:44
